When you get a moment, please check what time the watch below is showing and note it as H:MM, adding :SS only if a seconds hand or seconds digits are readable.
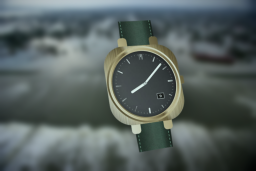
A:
8:08
